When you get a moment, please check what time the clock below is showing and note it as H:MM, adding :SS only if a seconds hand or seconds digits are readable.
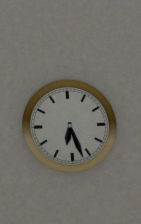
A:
6:27
